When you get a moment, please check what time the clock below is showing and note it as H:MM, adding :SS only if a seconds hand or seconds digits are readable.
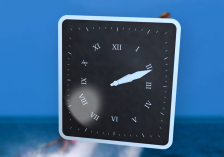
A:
2:11
